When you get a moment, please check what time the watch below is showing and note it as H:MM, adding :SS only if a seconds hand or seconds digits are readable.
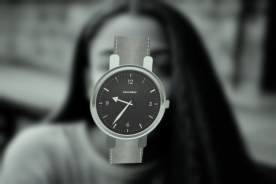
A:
9:36
